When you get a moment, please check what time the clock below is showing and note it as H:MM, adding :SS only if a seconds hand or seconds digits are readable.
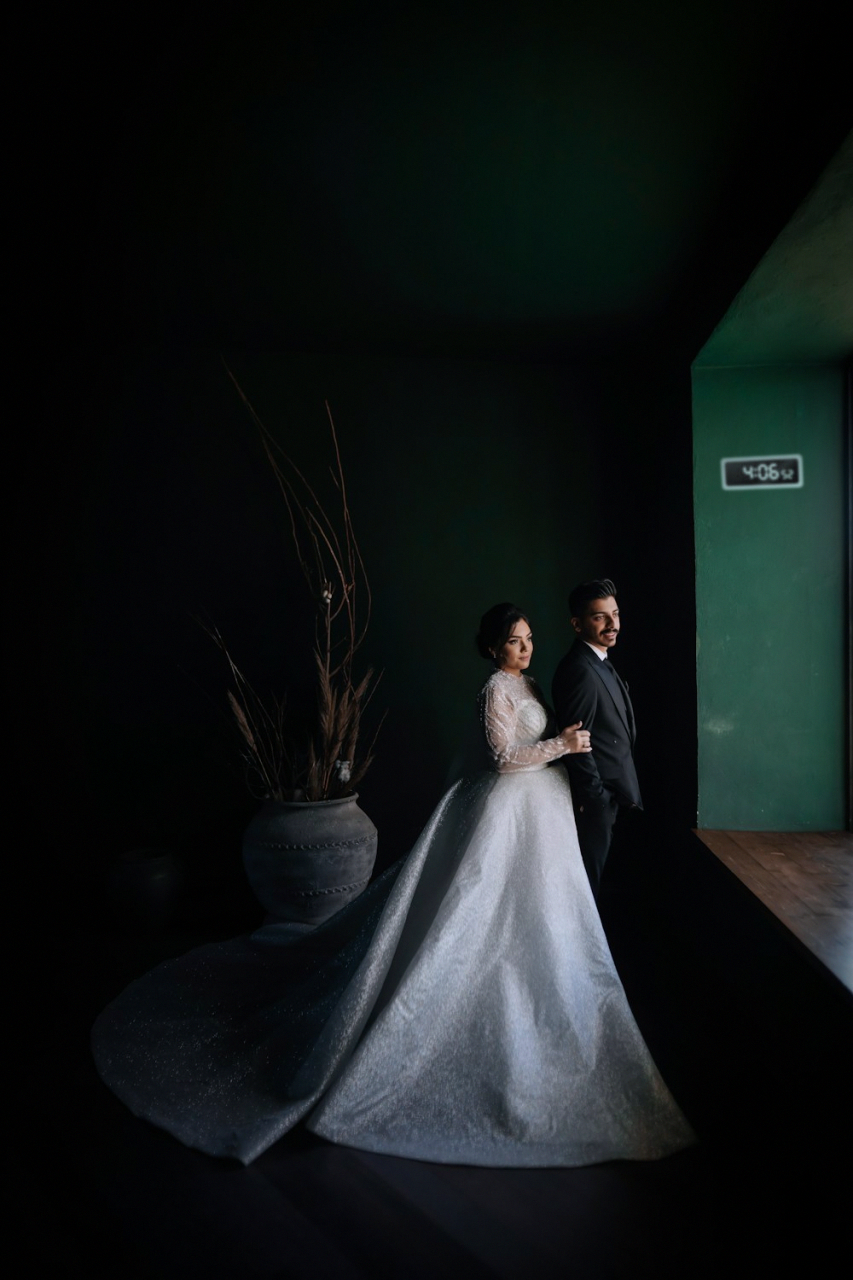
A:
4:06
